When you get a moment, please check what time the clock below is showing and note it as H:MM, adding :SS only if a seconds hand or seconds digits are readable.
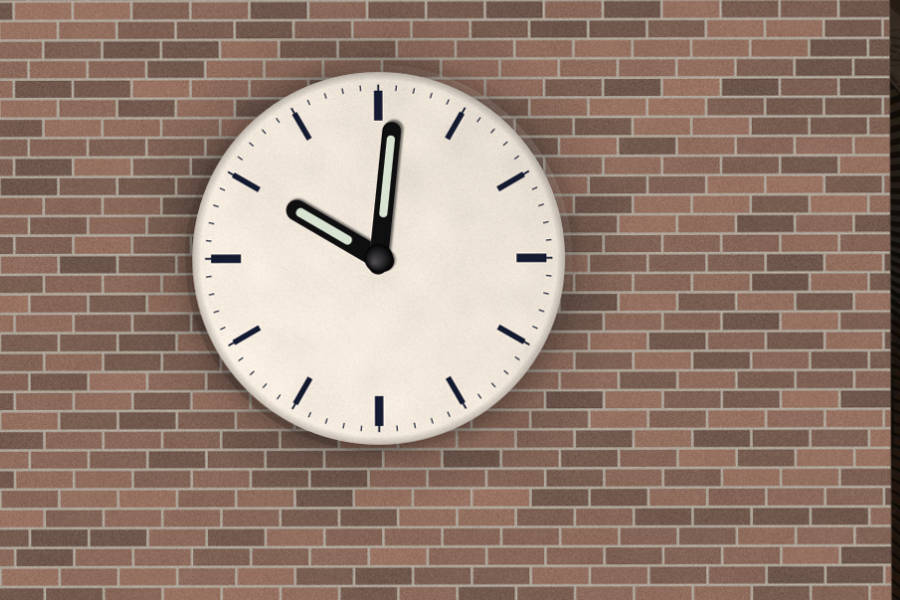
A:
10:01
